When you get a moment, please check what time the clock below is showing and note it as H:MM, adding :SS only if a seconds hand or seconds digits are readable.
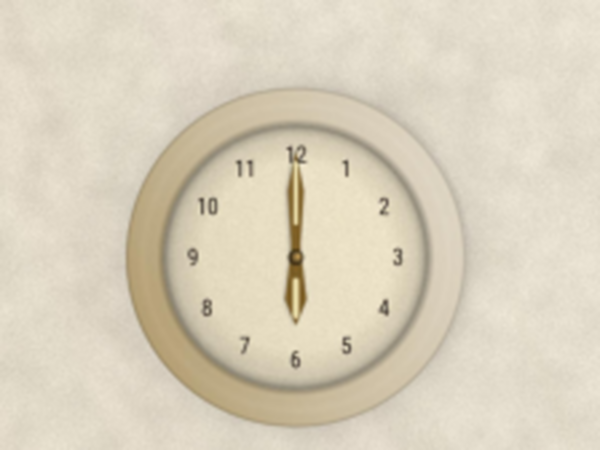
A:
6:00
